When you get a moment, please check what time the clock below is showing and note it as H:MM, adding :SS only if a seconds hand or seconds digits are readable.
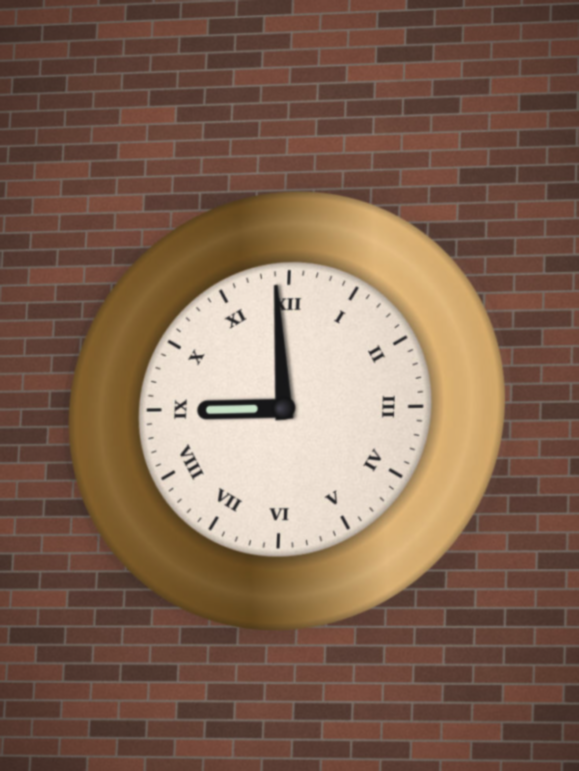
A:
8:59
